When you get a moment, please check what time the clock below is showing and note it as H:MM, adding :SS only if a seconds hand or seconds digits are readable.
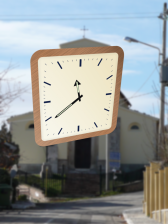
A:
11:39
